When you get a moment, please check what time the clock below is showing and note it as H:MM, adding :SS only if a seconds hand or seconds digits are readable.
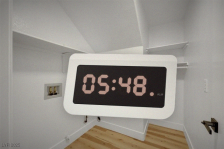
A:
5:48
